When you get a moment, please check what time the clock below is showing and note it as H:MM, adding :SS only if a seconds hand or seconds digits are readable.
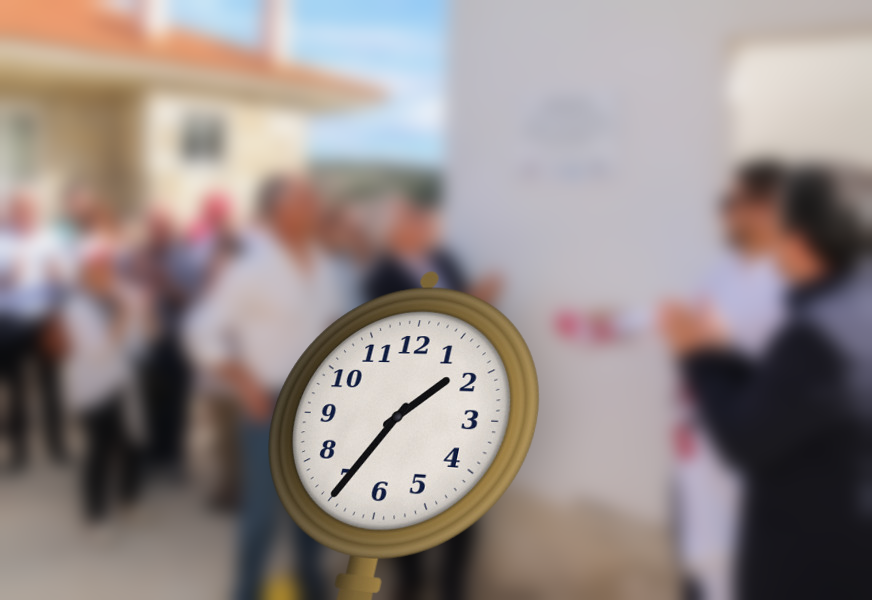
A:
1:35
